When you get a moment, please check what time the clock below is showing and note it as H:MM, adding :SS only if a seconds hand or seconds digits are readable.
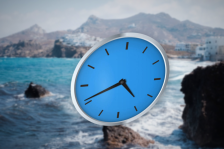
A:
4:41
